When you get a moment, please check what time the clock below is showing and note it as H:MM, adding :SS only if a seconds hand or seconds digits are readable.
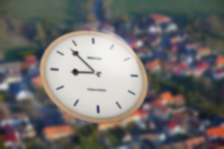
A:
8:53
